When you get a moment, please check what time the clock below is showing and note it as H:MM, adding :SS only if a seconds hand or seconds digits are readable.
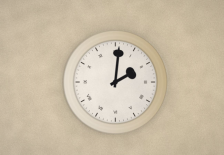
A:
2:01
